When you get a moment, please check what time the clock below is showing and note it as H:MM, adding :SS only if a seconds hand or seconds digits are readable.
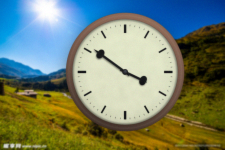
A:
3:51
